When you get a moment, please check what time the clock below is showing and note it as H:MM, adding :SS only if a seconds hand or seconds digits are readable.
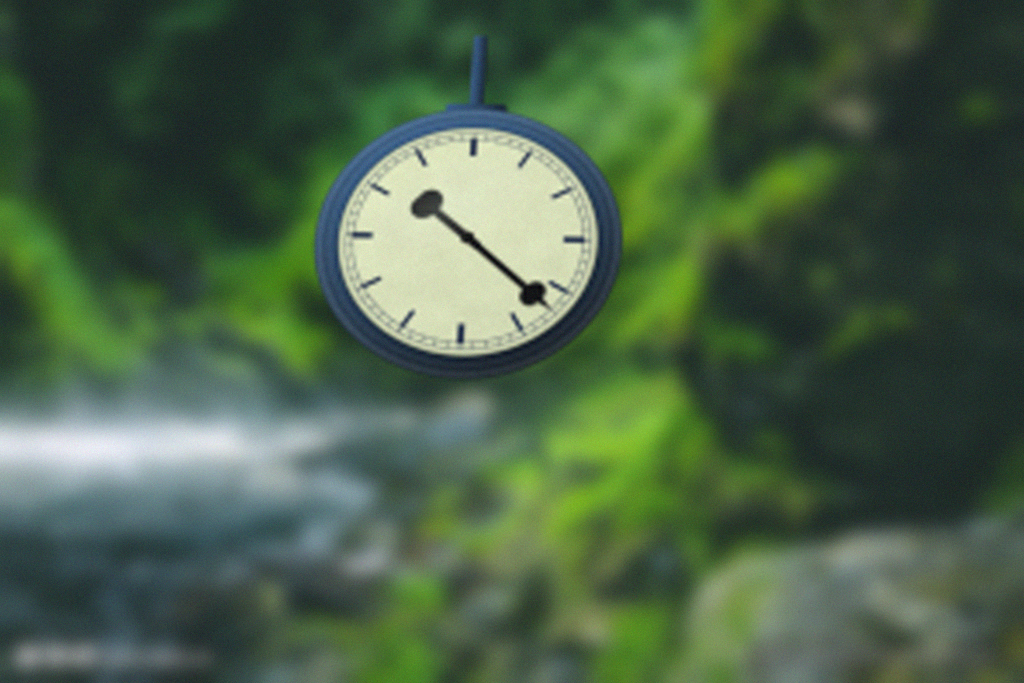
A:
10:22
